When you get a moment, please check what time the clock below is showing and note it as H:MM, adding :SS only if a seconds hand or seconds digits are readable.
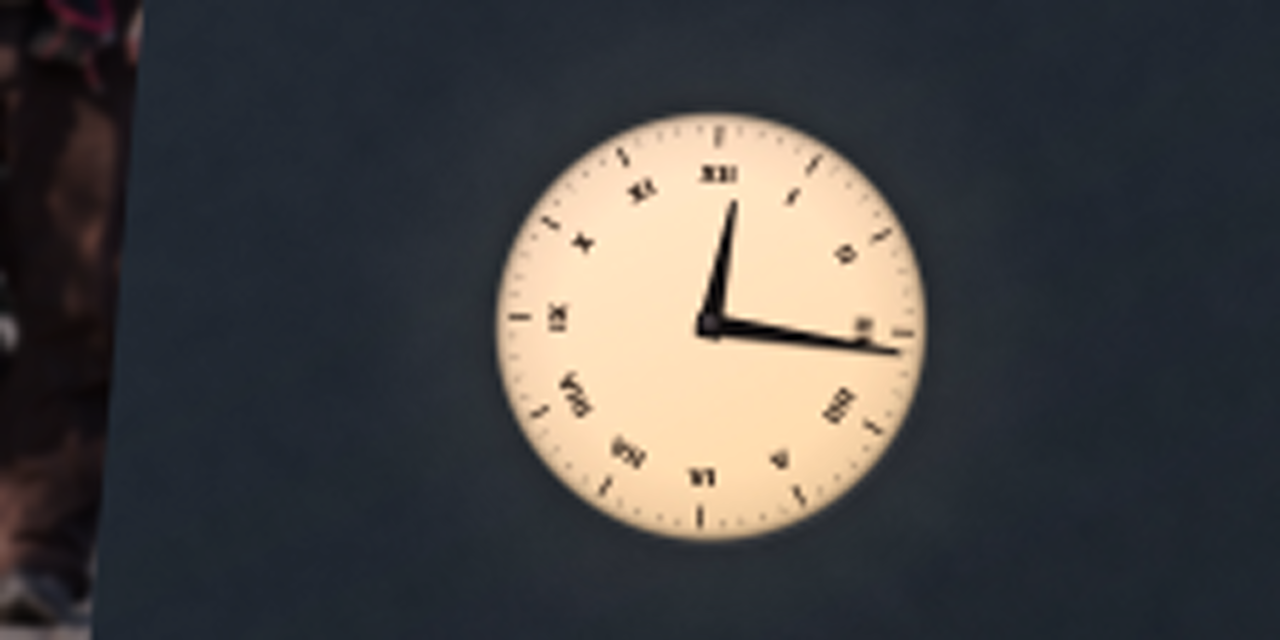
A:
12:16
